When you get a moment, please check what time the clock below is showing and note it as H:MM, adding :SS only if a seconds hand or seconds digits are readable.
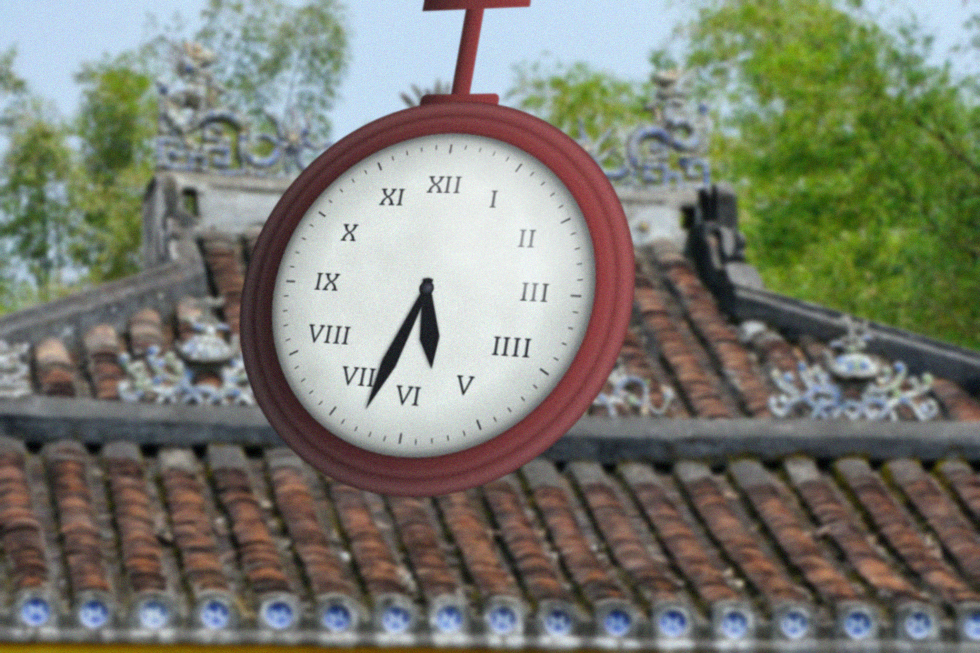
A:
5:33
